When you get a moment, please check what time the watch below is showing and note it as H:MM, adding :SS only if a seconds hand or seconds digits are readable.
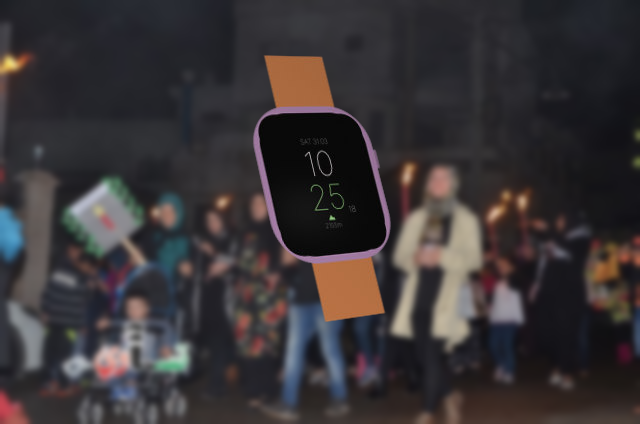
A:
10:25:18
